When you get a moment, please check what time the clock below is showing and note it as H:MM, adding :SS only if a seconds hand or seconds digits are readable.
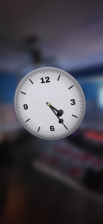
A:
4:25
